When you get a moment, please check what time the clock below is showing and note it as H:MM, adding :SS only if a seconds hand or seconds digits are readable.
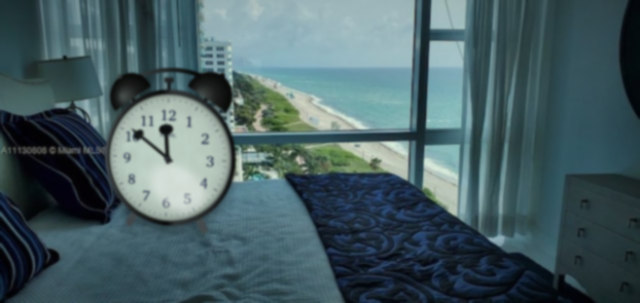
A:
11:51
